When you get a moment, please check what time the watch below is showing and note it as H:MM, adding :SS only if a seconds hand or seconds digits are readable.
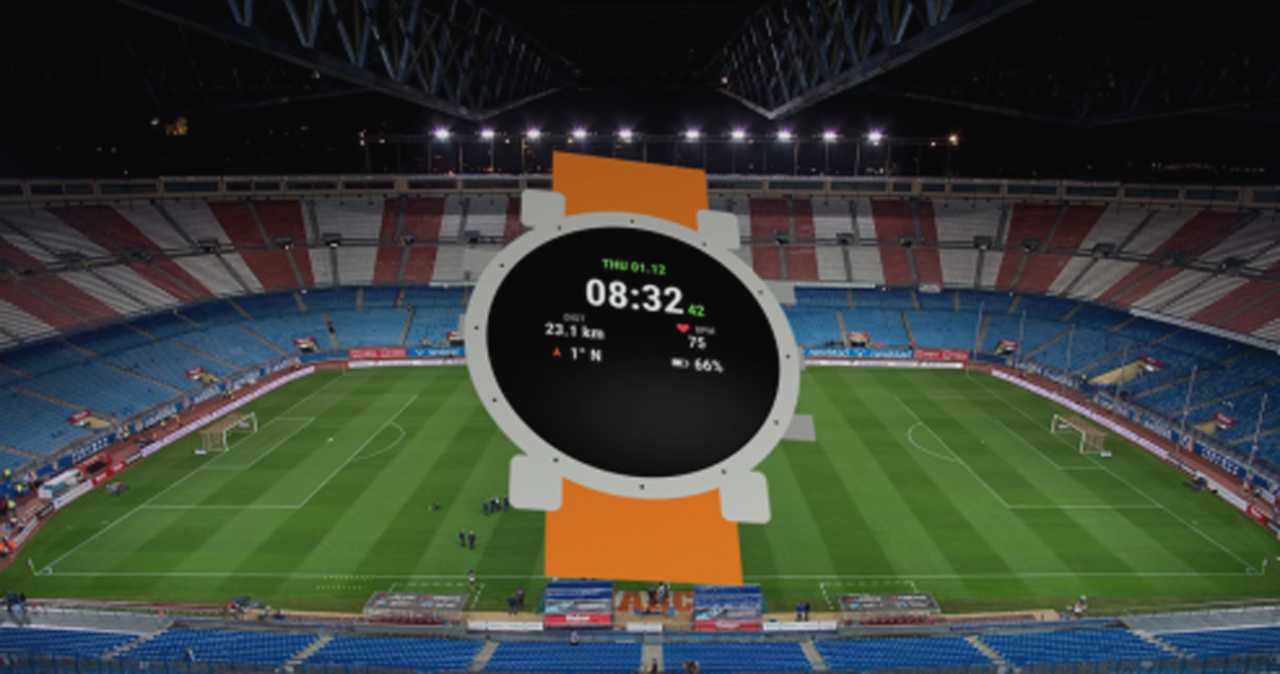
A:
8:32
